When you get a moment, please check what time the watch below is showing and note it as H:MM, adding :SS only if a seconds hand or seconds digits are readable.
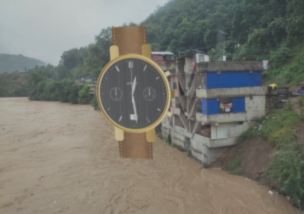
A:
12:29
